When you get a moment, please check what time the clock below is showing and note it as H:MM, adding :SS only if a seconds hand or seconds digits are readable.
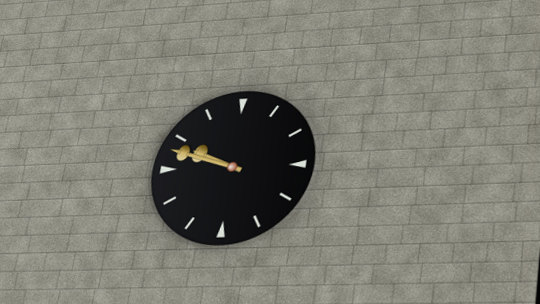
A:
9:48
